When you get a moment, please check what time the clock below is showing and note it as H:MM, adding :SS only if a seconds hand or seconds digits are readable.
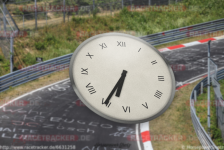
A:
6:35
